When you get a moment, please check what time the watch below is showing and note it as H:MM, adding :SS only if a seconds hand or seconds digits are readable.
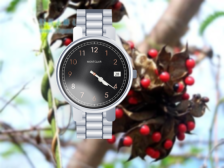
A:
4:21
